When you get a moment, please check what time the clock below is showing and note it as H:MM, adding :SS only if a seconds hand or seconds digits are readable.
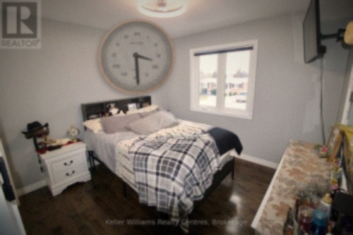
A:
3:29
